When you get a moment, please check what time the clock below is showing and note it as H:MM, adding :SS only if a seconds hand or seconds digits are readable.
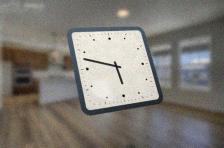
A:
5:48
